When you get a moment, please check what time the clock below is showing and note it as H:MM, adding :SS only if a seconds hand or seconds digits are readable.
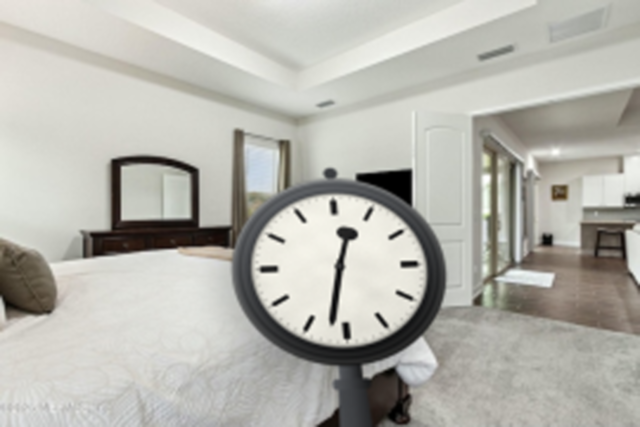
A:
12:32
